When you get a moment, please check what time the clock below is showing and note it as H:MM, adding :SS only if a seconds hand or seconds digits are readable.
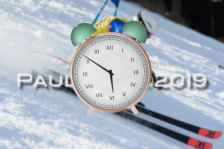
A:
5:51
